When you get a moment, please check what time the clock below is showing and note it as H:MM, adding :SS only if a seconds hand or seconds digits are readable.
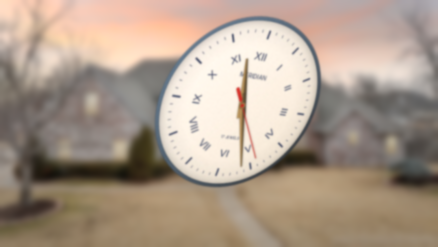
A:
11:26:24
